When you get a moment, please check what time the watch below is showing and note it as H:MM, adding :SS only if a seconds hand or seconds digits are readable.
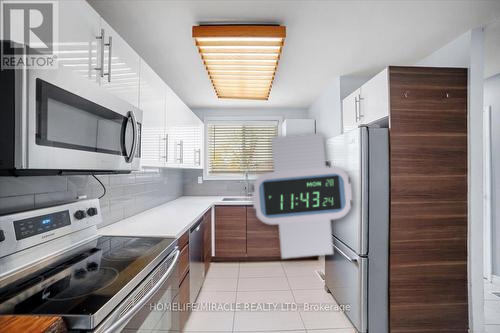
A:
11:43
